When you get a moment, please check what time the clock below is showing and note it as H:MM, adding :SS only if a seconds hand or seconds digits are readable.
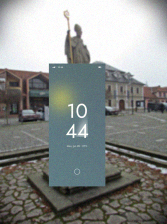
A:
10:44
